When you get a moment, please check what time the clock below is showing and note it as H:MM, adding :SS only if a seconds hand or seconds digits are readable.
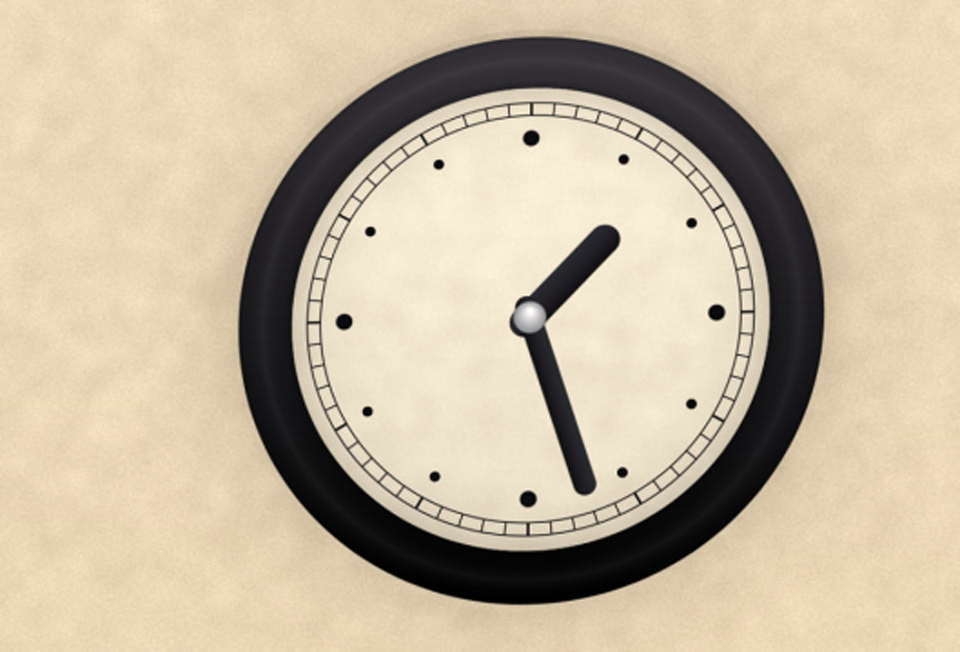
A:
1:27
